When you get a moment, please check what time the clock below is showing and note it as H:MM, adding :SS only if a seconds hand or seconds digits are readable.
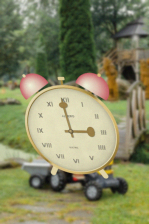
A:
2:59
